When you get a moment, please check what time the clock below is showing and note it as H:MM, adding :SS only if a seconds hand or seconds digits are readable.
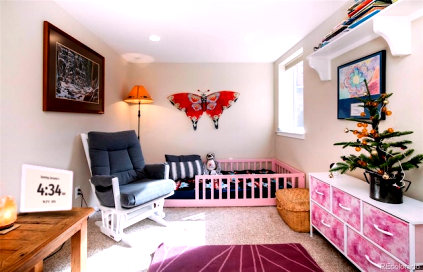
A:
4:34
